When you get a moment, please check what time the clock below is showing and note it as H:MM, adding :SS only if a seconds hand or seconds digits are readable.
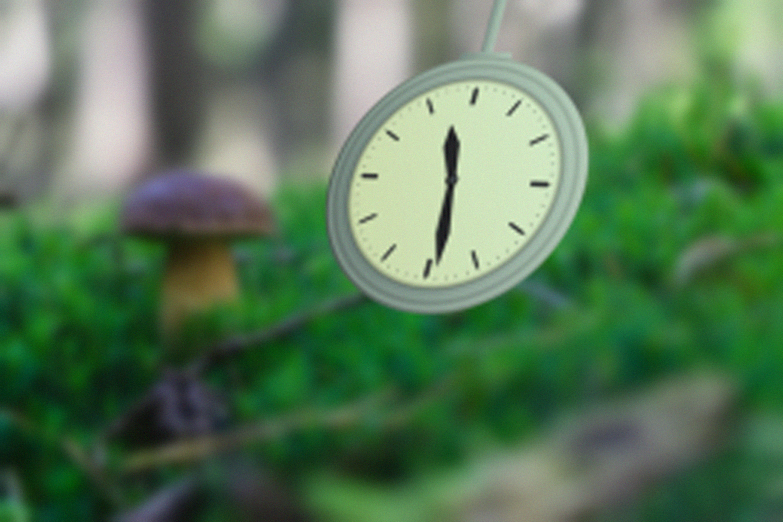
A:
11:29
